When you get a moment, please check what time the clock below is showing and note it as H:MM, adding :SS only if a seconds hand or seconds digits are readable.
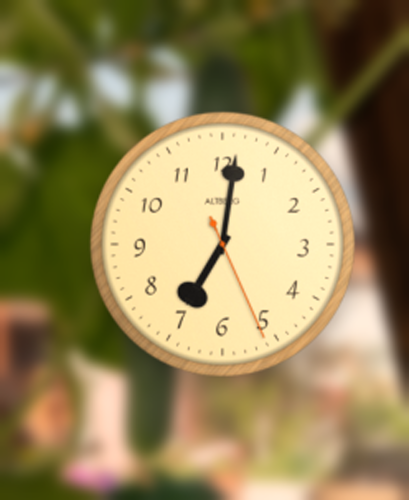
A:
7:01:26
